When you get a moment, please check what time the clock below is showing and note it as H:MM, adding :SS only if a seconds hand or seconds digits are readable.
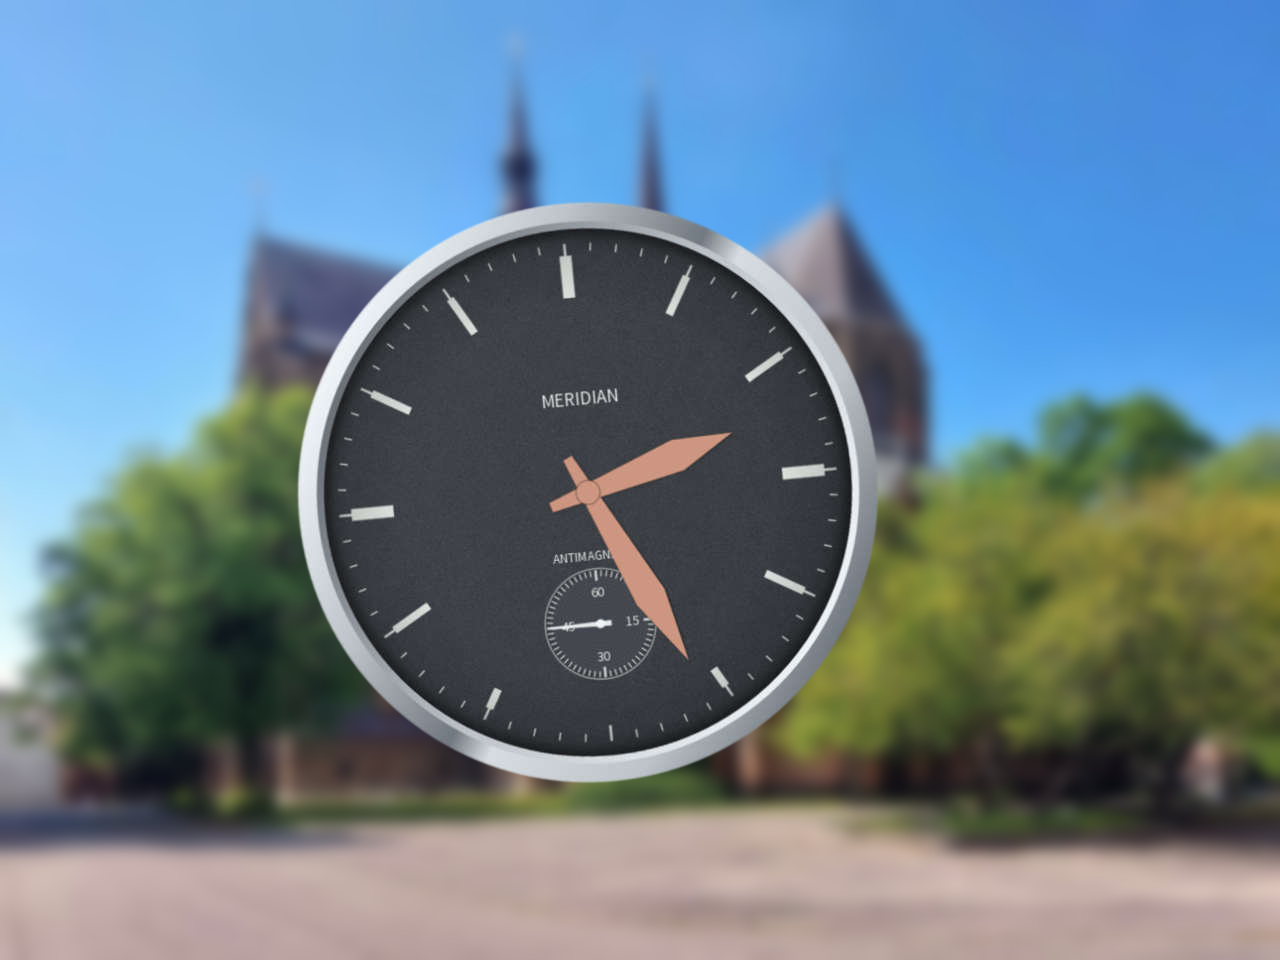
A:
2:25:45
